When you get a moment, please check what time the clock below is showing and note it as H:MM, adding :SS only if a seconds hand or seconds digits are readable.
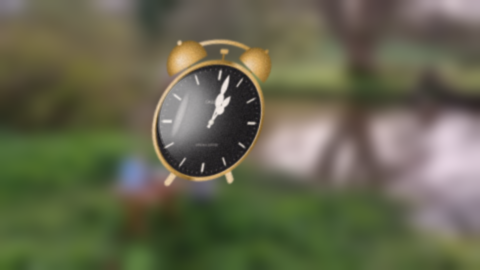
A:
1:02
